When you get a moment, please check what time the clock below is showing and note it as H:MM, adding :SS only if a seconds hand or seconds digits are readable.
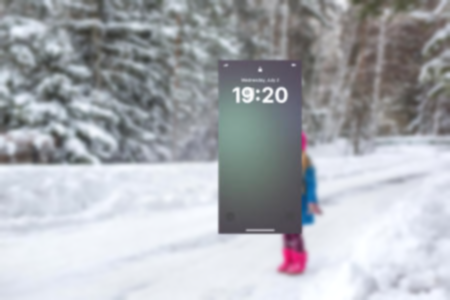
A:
19:20
